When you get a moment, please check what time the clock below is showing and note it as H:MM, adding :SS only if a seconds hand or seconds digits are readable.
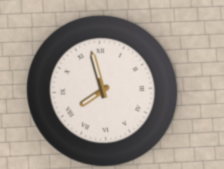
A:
7:58
